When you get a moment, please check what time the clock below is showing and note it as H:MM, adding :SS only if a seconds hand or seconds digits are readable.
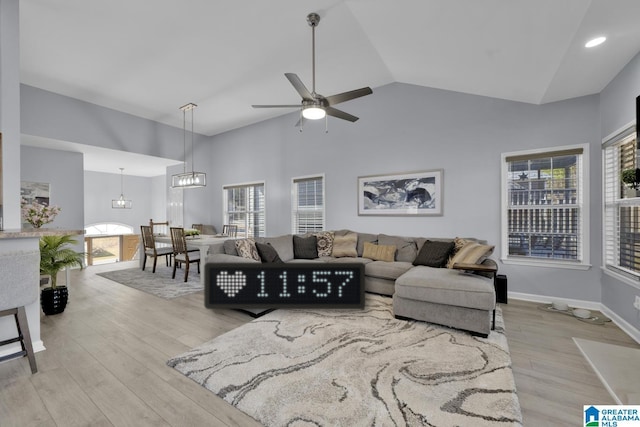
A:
11:57
